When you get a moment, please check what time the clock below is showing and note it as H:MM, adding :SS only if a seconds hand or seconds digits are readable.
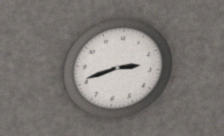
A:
2:41
